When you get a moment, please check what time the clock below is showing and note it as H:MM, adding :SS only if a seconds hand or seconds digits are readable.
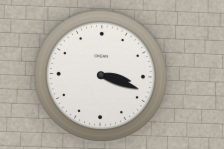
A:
3:18
